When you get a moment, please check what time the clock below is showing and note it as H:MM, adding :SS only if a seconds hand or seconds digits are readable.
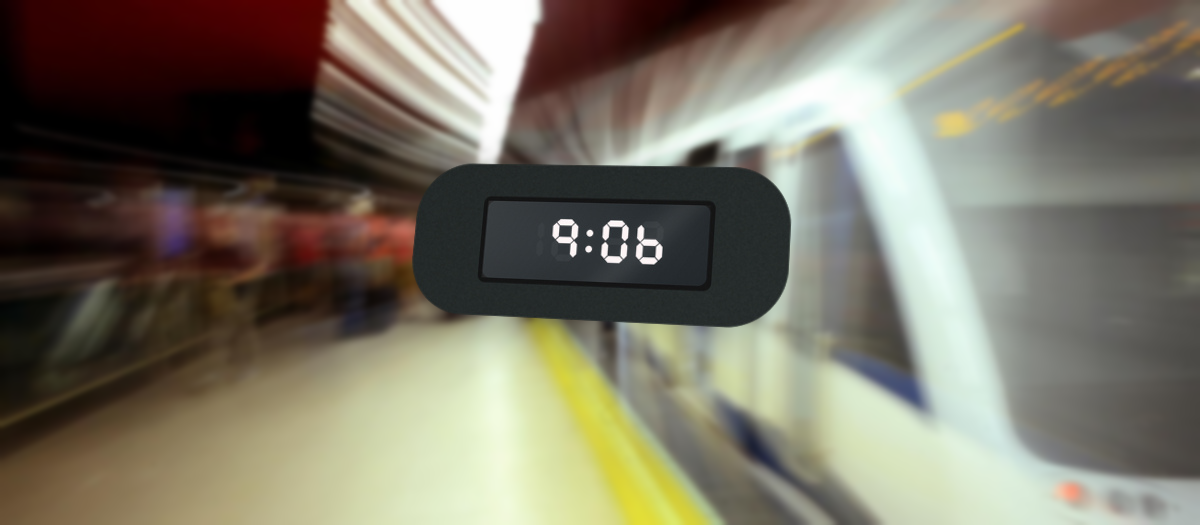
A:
9:06
